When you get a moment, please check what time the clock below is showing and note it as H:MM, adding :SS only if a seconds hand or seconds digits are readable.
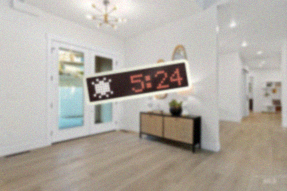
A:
5:24
